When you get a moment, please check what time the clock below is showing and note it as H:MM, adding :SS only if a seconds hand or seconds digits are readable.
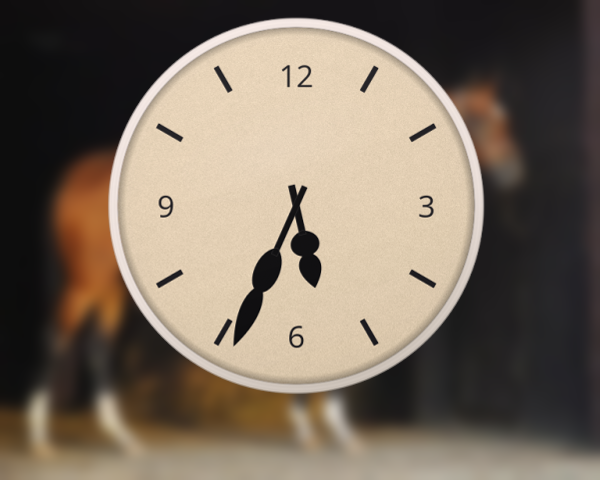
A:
5:34
